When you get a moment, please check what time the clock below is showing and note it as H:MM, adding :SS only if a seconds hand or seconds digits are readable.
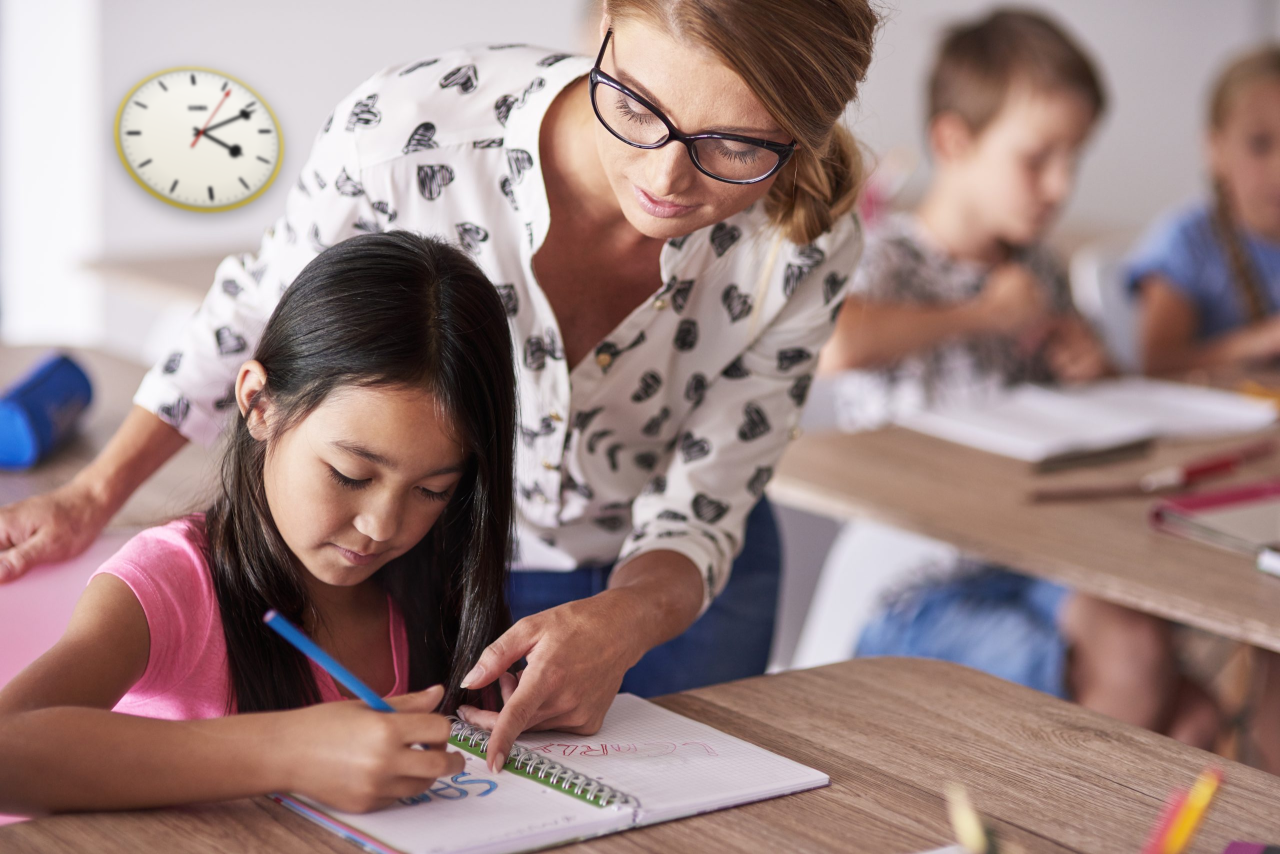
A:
4:11:06
